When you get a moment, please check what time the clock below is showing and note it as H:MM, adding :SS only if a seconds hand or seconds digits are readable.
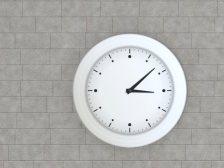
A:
3:08
